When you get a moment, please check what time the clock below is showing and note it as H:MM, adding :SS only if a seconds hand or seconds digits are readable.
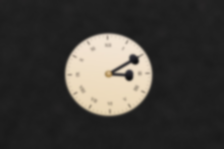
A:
3:10
